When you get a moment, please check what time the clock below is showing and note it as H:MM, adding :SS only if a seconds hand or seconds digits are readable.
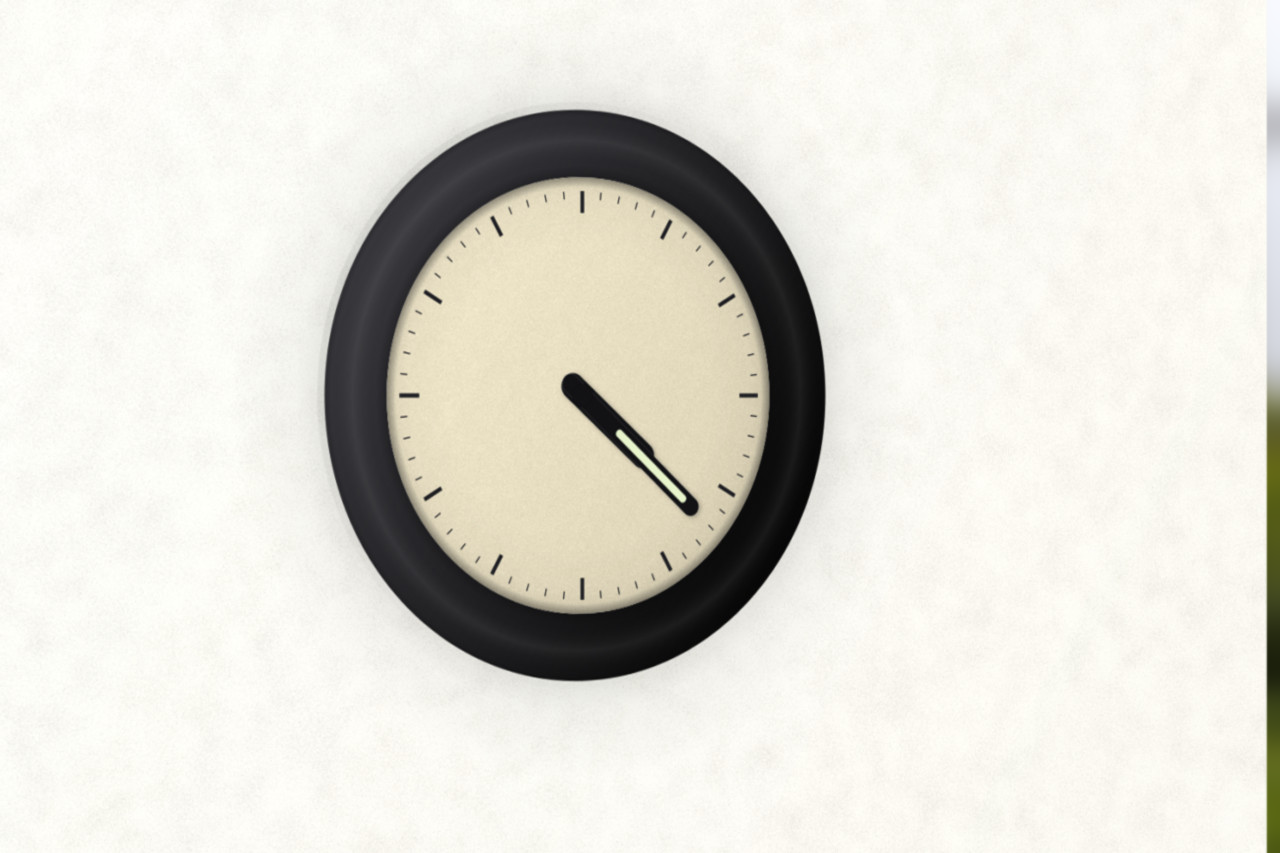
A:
4:22
